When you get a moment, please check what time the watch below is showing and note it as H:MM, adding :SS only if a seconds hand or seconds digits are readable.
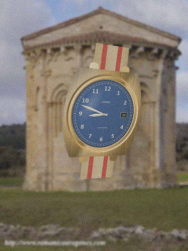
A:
8:48
